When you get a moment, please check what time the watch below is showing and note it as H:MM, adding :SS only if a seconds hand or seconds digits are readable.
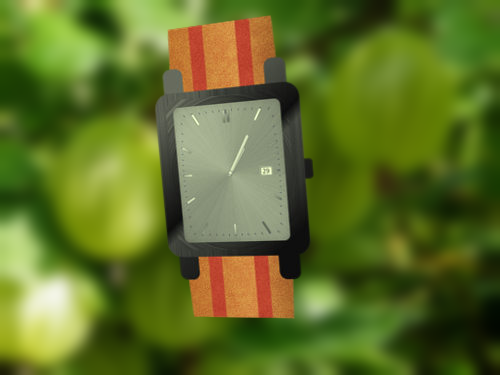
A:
1:05
